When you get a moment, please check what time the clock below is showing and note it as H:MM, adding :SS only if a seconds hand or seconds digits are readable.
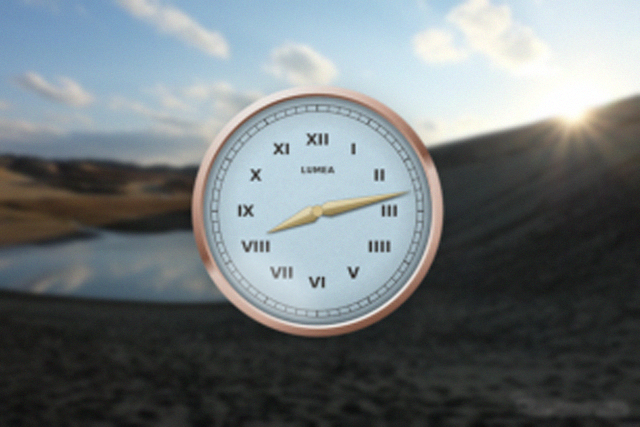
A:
8:13
